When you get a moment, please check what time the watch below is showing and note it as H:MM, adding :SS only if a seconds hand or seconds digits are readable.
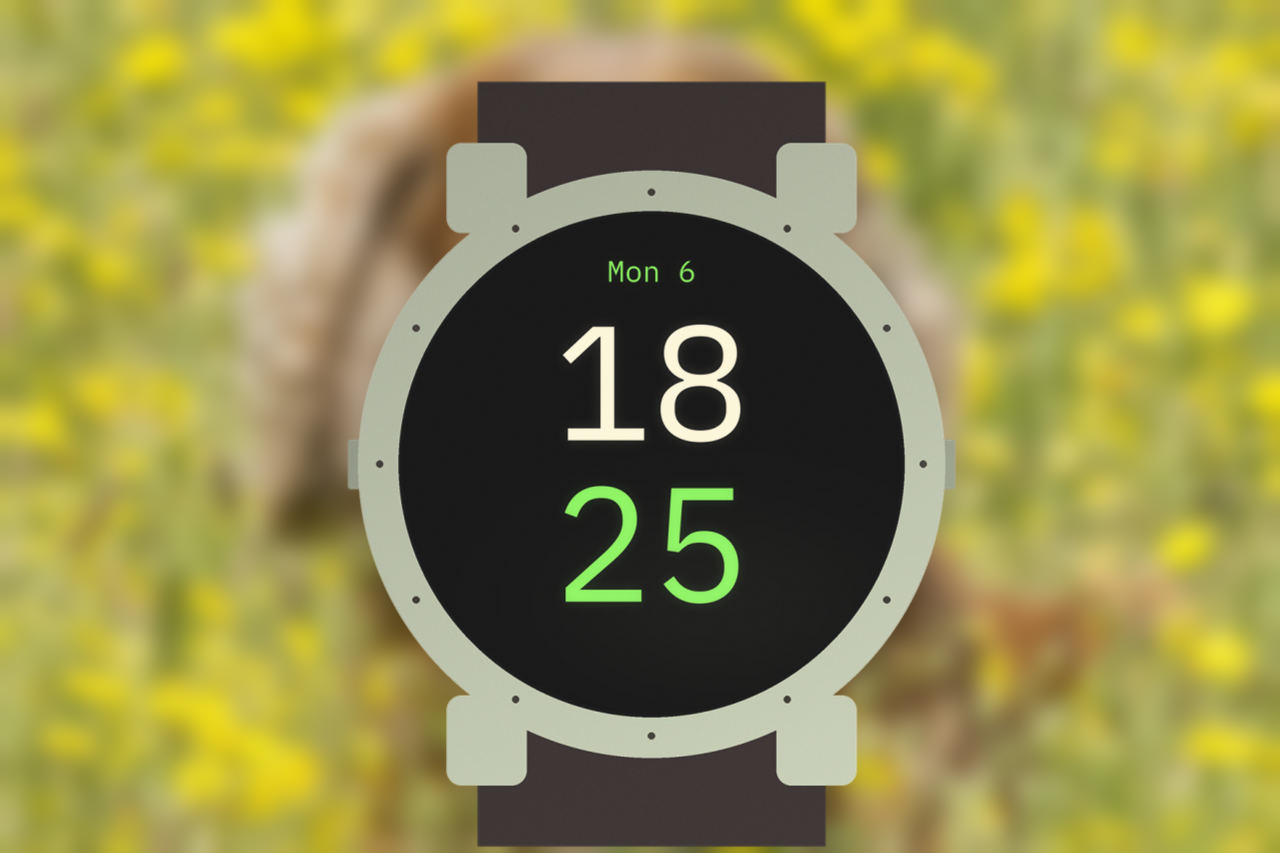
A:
18:25
